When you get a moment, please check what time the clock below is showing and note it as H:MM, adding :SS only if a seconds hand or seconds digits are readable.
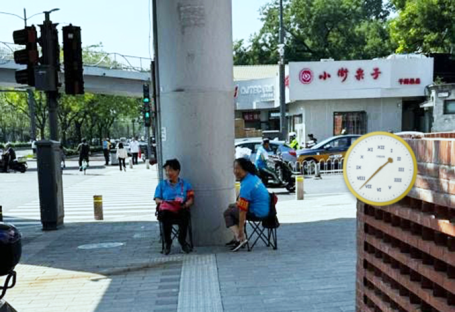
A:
1:37
